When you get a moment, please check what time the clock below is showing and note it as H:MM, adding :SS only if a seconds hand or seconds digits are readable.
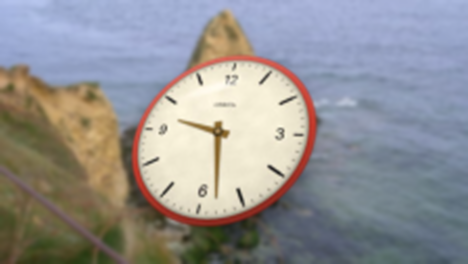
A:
9:28
